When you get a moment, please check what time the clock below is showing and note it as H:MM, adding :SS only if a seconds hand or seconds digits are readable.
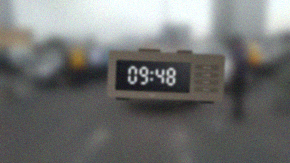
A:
9:48
